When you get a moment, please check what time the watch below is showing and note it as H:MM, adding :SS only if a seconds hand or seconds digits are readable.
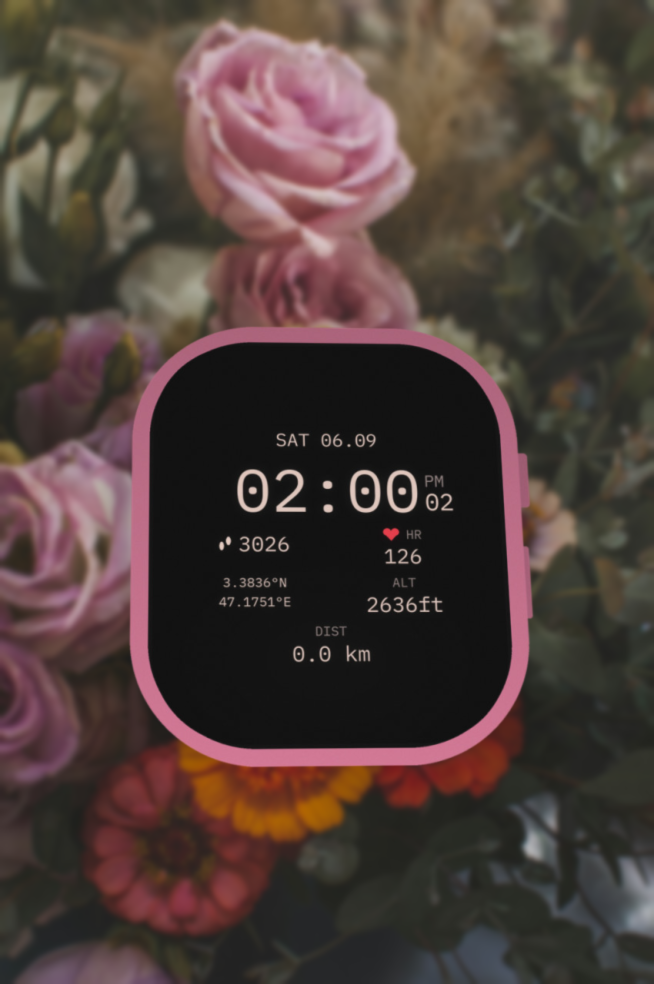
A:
2:00:02
